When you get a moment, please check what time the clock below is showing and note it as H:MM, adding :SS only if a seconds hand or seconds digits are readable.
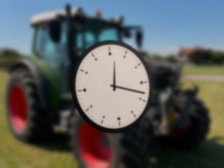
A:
12:18
